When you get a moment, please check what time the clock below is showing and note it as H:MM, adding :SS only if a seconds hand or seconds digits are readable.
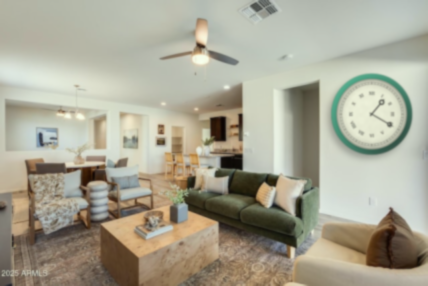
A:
1:20
